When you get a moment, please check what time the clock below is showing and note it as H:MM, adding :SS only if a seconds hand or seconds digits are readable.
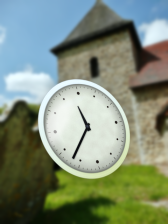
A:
11:37
